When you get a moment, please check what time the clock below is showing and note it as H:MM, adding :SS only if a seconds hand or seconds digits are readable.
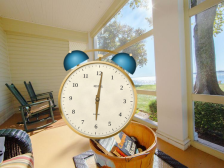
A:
6:01
